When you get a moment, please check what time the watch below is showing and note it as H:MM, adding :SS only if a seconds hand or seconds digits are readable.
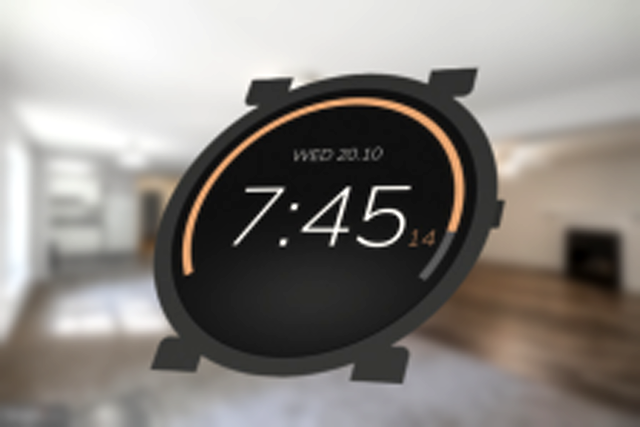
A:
7:45:14
